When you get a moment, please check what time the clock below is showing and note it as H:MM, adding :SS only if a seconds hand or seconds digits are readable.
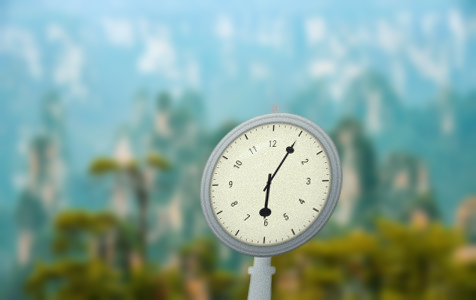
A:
6:05
